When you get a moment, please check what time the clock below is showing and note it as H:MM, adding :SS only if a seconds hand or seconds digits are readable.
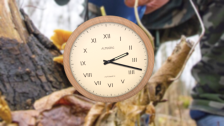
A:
2:18
